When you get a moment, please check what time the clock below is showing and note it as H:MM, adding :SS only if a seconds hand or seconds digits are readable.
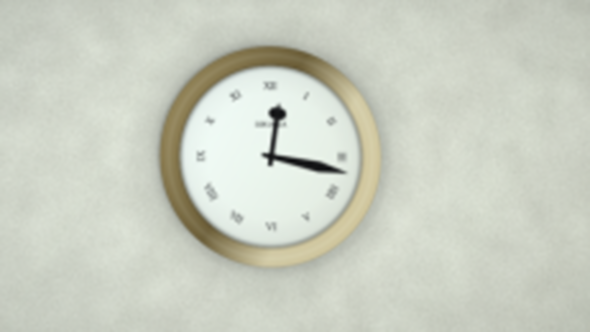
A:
12:17
